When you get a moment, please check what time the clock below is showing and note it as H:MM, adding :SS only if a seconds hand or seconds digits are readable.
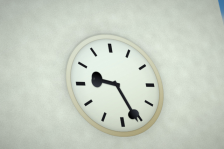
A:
9:26
